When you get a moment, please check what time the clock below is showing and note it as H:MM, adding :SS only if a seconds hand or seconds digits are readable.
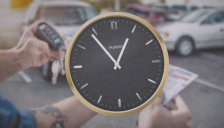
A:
12:54
